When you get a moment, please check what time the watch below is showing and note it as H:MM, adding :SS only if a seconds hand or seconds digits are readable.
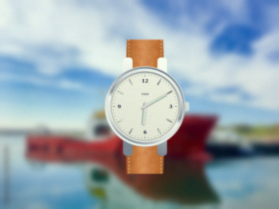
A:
6:10
